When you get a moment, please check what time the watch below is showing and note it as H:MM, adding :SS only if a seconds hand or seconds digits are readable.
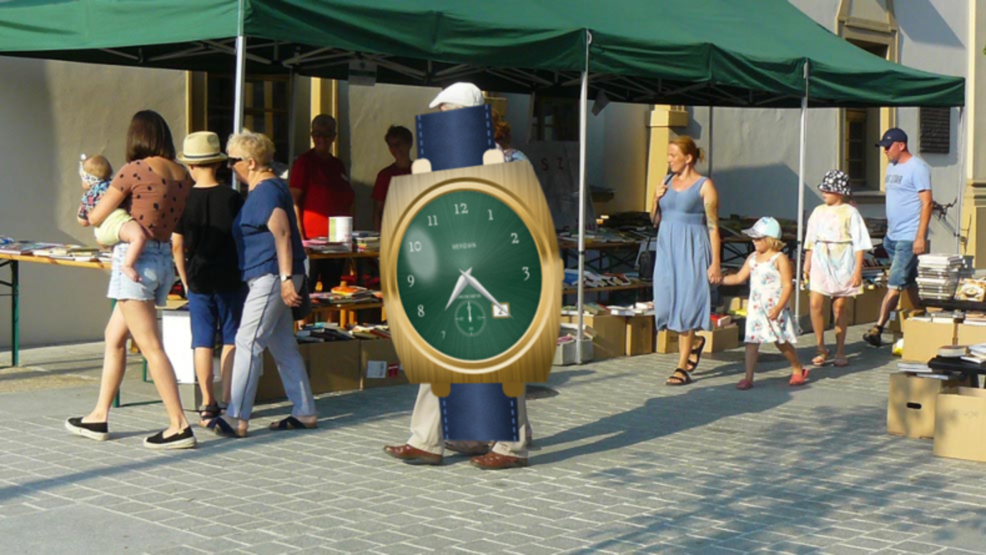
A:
7:22
